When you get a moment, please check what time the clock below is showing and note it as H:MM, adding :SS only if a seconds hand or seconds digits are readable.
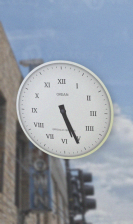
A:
5:26
